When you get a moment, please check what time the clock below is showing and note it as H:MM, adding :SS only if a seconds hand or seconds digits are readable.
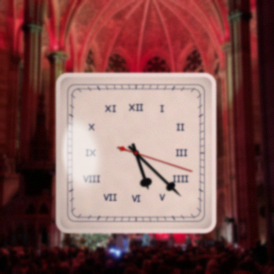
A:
5:22:18
